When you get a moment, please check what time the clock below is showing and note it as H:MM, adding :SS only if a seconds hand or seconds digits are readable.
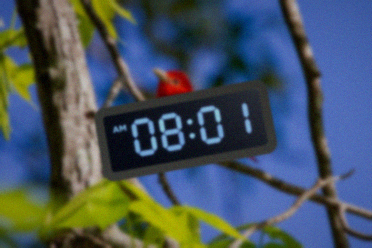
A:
8:01
